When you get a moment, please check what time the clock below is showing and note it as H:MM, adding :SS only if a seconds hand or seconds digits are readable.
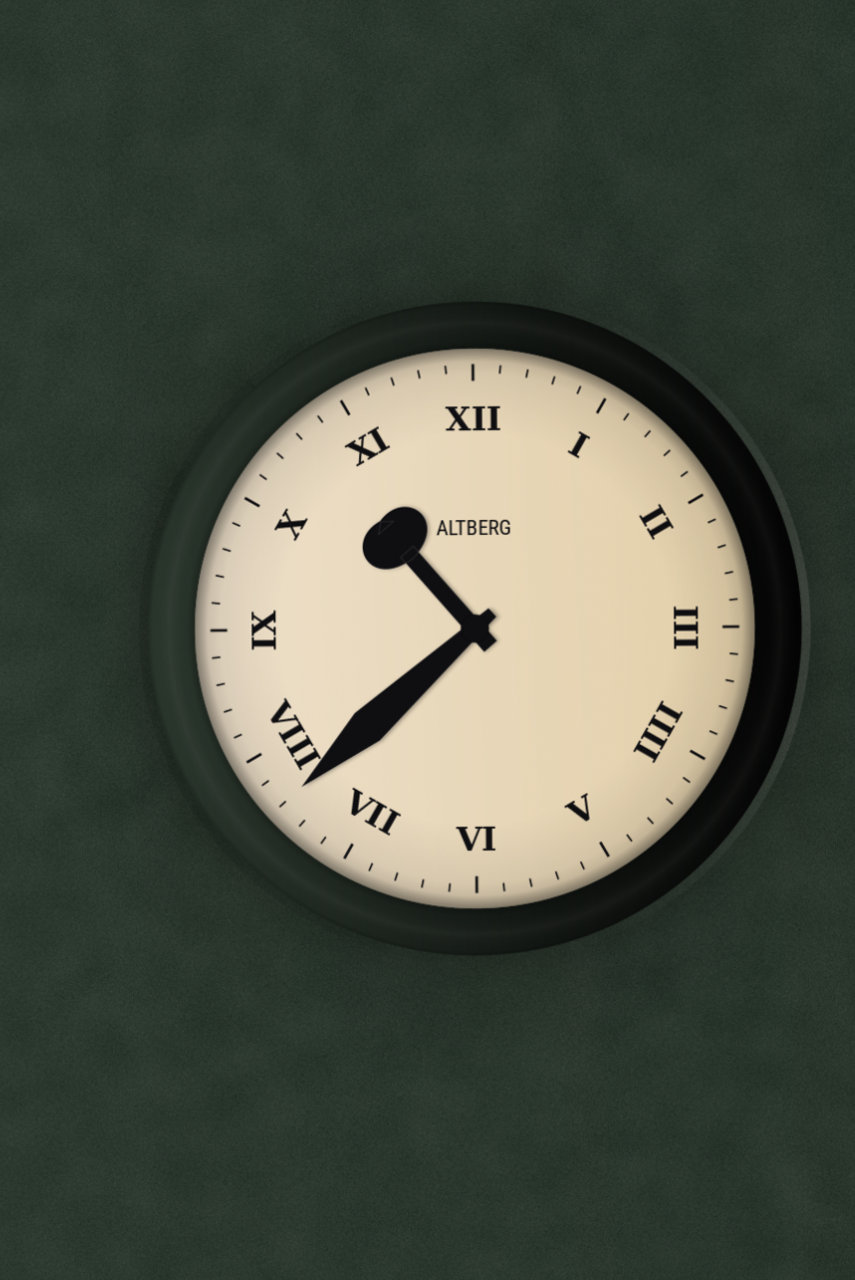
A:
10:38
